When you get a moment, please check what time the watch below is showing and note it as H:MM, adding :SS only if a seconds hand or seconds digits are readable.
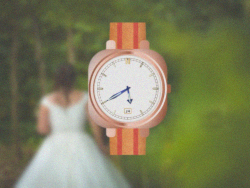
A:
5:40
